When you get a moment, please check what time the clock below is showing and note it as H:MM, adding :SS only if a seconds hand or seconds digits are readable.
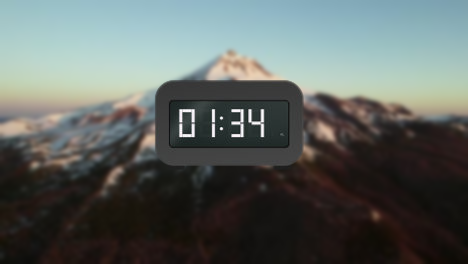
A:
1:34
